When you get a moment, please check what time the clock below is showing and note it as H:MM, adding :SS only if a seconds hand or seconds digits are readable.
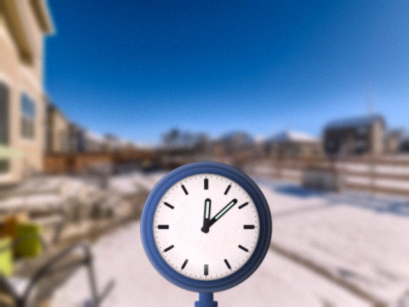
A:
12:08
